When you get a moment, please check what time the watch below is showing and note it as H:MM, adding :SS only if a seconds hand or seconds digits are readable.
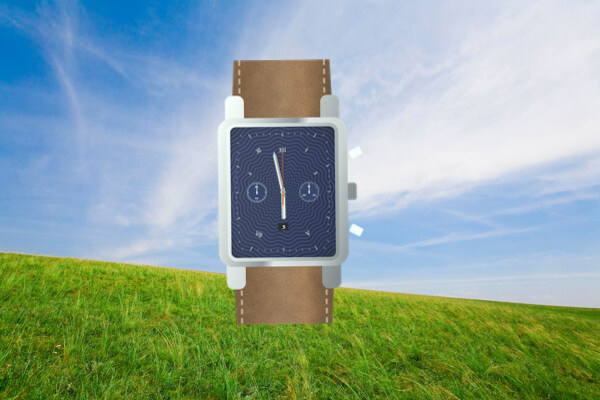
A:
5:58
